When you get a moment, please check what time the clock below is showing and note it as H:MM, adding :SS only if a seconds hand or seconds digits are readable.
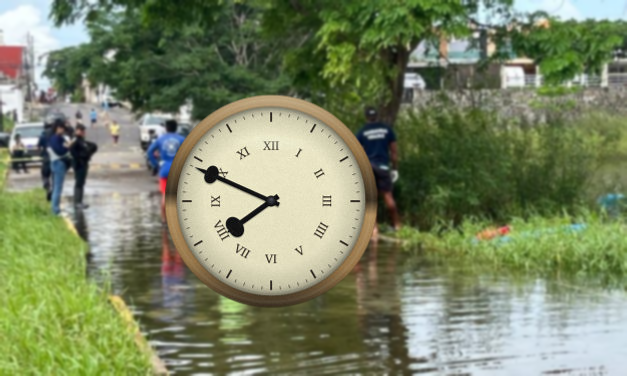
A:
7:49
